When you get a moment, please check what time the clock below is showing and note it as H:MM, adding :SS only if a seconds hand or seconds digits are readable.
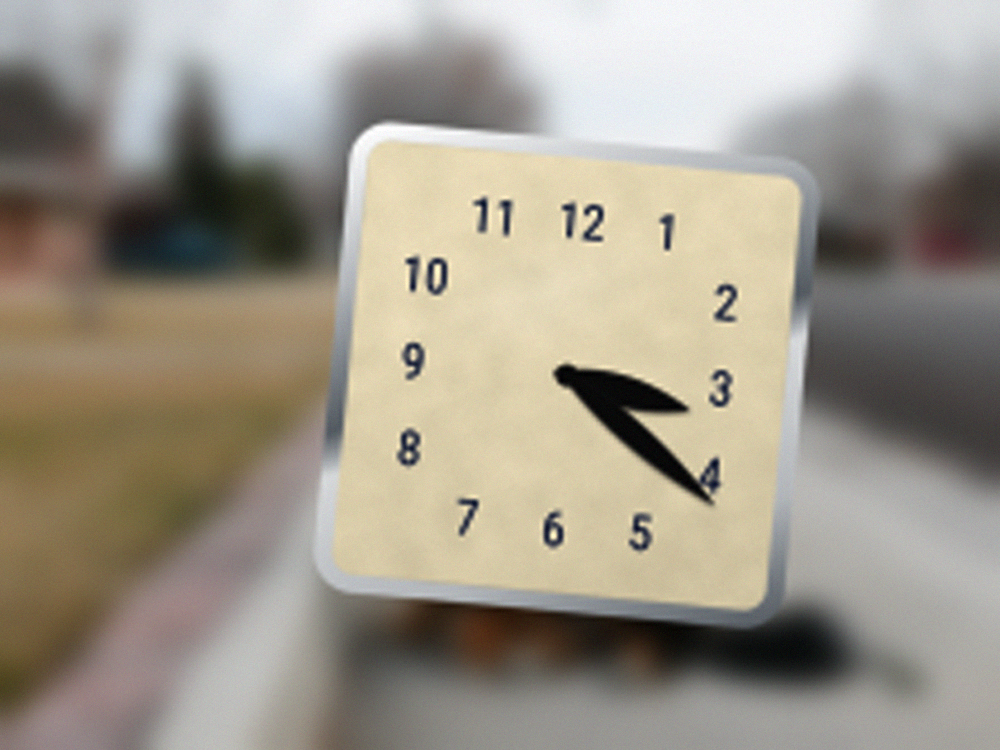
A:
3:21
